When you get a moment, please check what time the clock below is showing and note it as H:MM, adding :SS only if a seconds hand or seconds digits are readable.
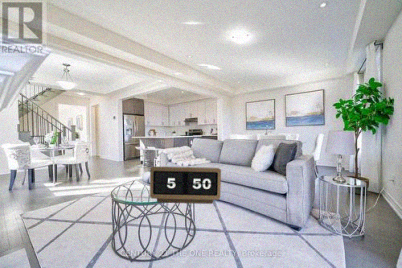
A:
5:50
